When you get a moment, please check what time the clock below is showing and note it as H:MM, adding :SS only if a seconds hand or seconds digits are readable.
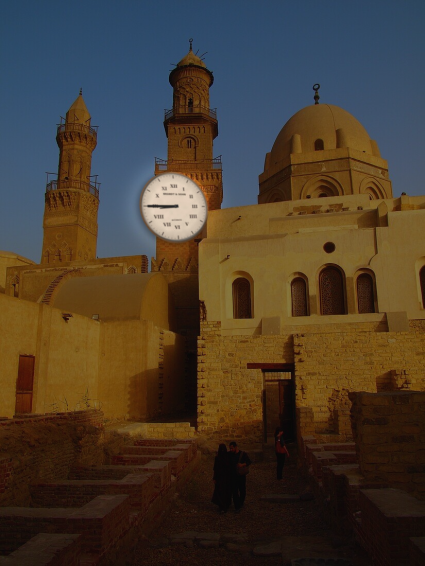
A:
8:45
